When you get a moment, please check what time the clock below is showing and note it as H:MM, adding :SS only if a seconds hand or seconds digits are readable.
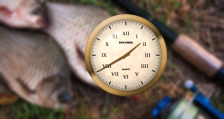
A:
1:40
